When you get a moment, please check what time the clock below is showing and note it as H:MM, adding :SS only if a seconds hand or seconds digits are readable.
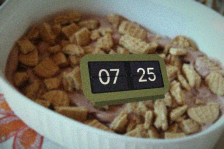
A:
7:25
